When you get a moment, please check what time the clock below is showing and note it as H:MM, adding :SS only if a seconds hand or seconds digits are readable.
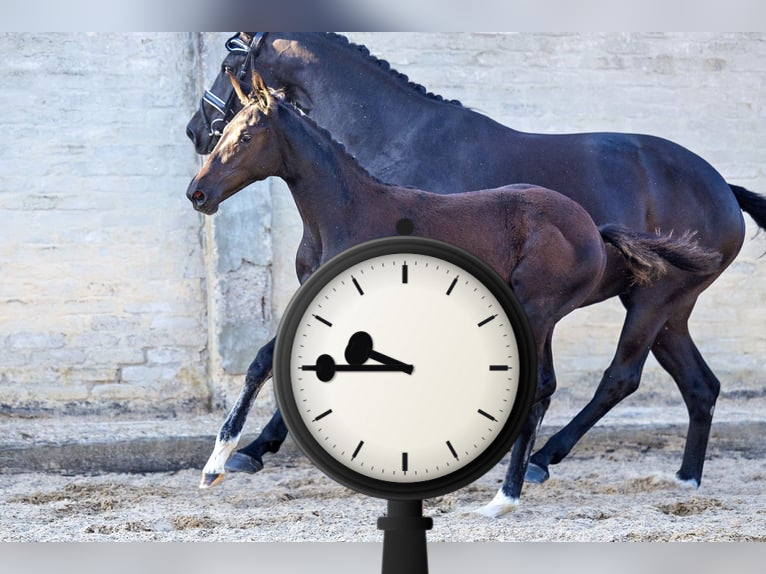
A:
9:45
